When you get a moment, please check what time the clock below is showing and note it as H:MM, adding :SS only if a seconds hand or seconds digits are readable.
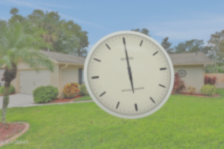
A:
6:00
